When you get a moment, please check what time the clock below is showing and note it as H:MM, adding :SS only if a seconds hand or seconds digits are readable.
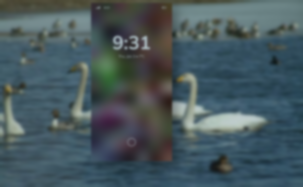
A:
9:31
